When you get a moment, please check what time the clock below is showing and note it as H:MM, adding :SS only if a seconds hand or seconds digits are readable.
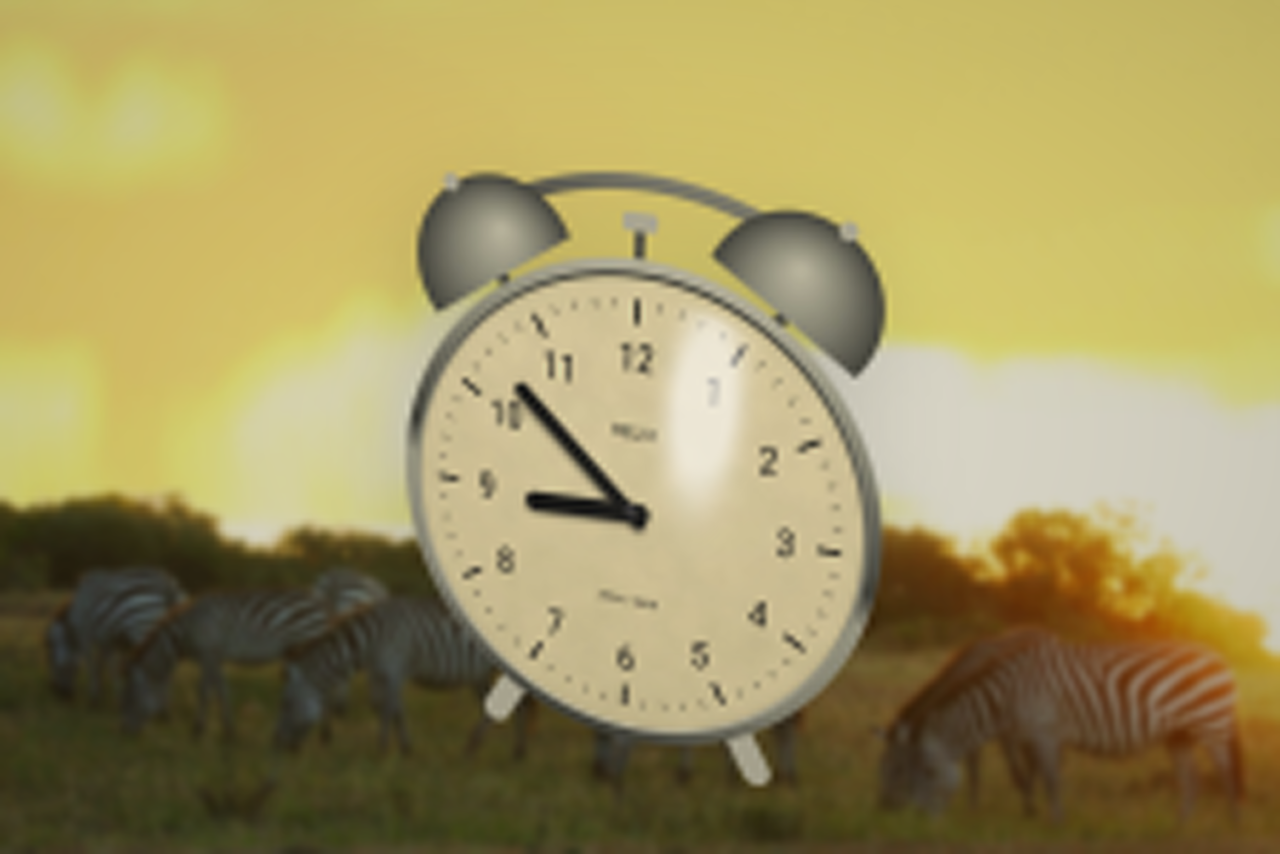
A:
8:52
